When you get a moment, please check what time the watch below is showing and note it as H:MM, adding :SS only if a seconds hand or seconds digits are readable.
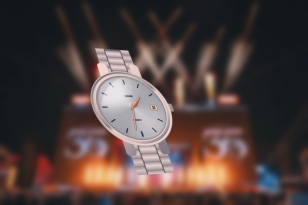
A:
1:32
